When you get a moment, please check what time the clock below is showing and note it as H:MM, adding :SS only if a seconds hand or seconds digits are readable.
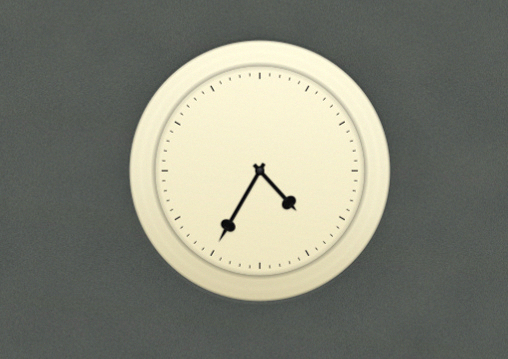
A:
4:35
